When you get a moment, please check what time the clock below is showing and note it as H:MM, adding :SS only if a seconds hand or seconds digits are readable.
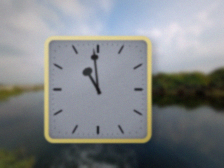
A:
10:59
